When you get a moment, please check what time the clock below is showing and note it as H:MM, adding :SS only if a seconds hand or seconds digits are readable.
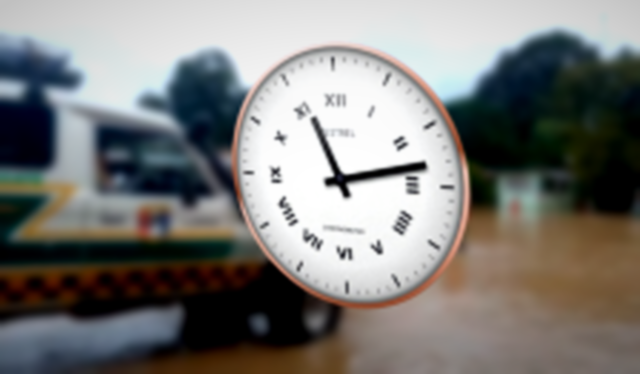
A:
11:13
